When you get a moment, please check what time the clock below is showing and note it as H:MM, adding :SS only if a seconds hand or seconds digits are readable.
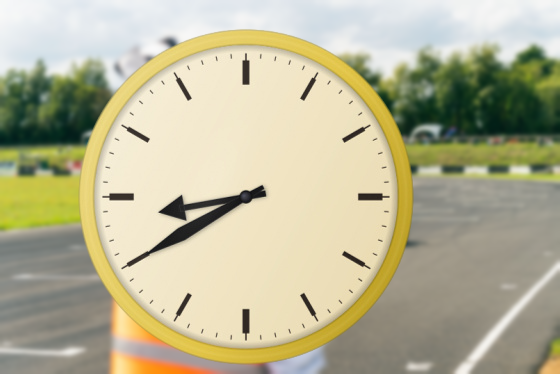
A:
8:40
